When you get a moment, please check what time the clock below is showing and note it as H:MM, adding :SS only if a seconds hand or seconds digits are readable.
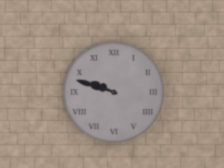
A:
9:48
